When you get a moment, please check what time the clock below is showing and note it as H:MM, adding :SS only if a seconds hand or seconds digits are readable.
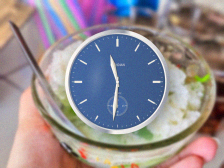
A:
11:31
